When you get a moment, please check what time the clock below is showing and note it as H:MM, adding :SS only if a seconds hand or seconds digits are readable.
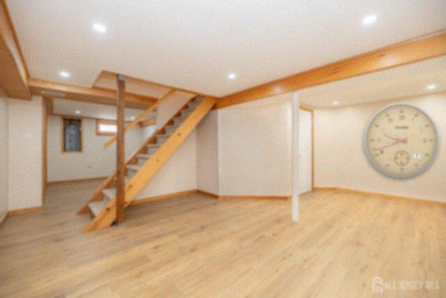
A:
9:42
